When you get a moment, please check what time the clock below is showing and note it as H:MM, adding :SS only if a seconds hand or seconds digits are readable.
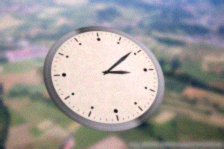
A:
3:09
